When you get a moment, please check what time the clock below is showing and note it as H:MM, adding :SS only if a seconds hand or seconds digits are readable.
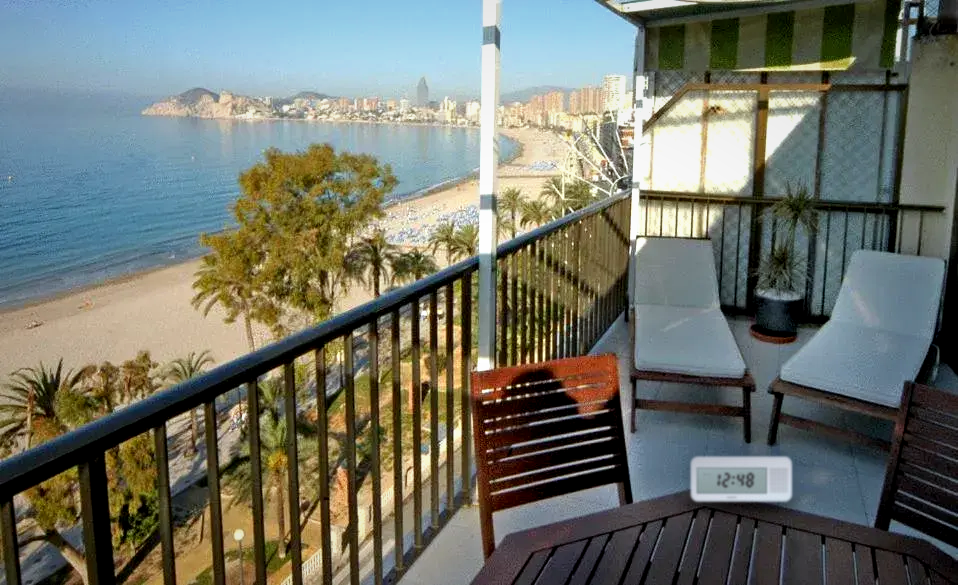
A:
12:48
